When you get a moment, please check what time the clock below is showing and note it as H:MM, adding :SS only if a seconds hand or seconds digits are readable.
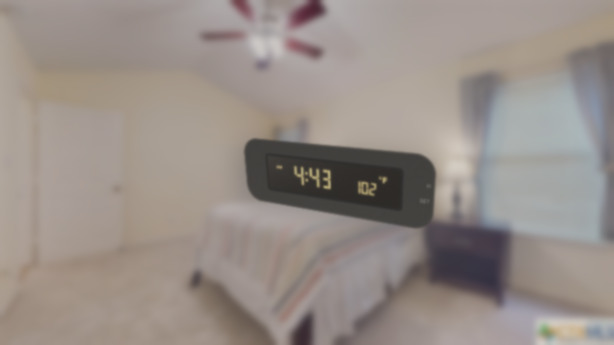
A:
4:43
